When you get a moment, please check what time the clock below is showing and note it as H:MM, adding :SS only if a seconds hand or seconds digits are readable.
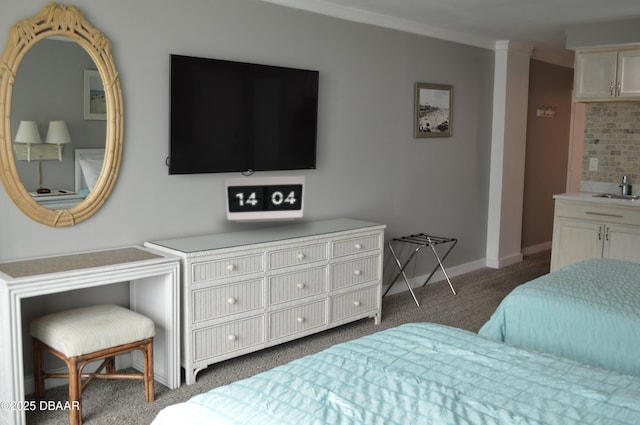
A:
14:04
